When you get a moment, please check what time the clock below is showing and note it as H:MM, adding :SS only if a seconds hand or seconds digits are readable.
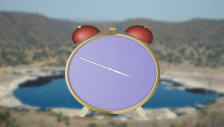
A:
3:49
